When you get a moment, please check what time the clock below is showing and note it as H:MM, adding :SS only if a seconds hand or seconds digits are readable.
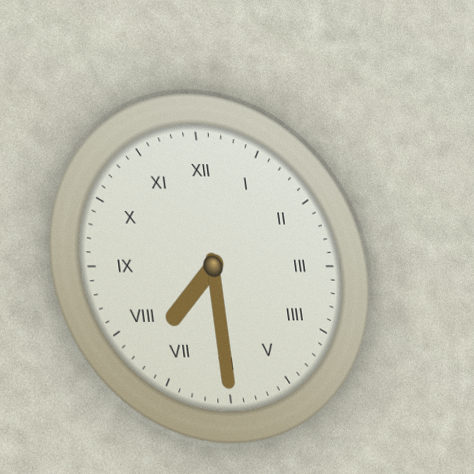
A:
7:30
